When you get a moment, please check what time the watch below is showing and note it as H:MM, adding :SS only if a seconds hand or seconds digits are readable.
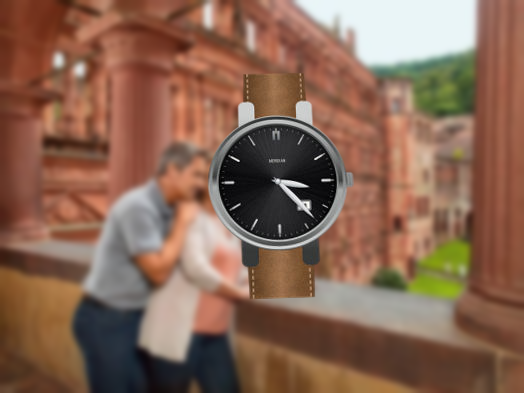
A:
3:23
